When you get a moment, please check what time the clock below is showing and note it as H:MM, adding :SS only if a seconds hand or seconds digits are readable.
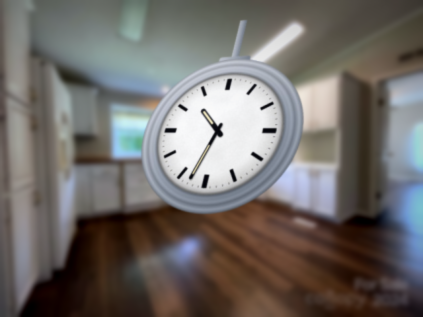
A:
10:33
